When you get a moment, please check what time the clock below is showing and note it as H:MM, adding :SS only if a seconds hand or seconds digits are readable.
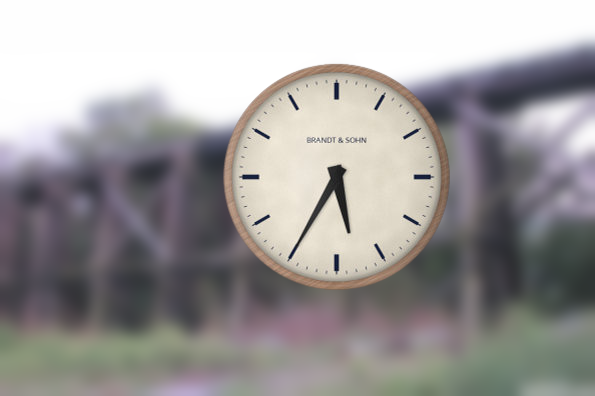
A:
5:35
